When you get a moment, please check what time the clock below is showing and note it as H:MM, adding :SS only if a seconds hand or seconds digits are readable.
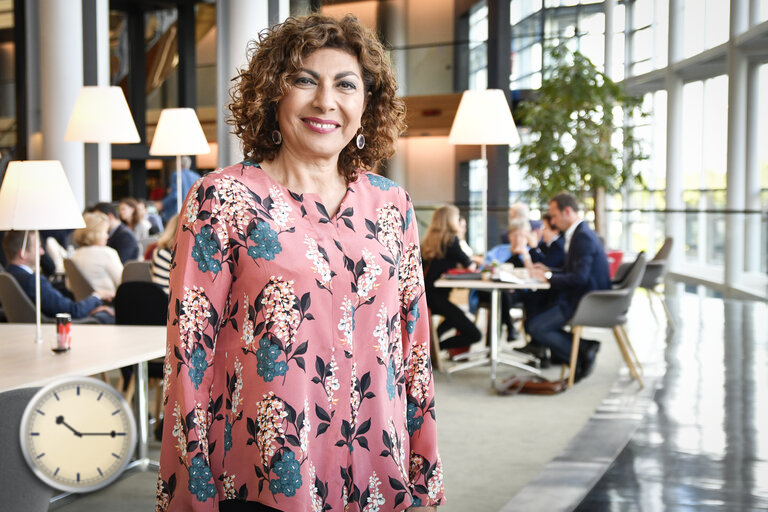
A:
10:15
